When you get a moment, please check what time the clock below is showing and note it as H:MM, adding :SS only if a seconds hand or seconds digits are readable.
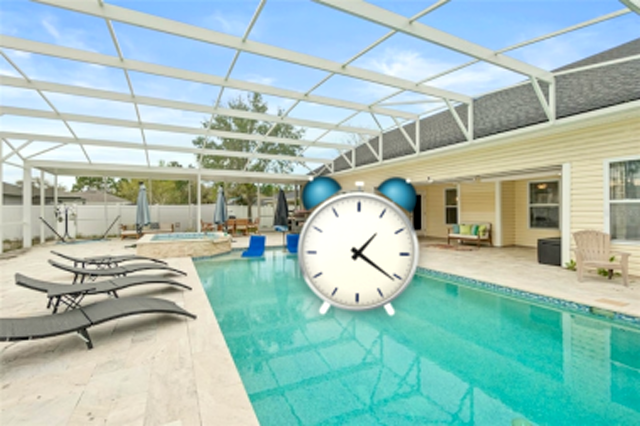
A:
1:21
